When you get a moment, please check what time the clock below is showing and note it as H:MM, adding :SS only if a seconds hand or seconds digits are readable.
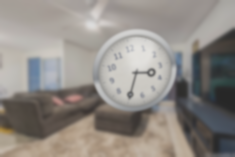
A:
3:35
